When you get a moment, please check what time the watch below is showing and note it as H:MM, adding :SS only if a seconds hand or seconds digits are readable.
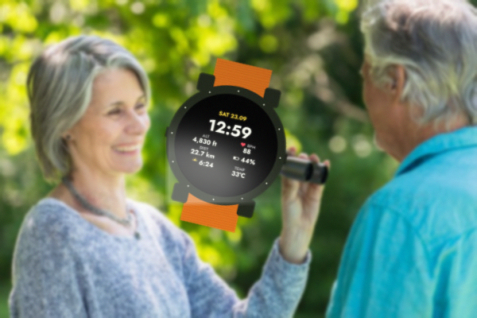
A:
12:59
